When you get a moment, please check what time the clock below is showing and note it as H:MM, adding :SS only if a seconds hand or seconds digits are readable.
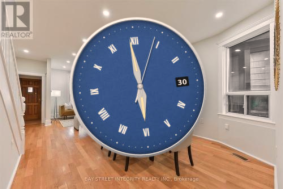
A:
5:59:04
